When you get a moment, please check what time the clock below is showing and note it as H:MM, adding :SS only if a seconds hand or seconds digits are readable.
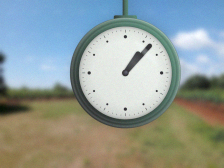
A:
1:07
